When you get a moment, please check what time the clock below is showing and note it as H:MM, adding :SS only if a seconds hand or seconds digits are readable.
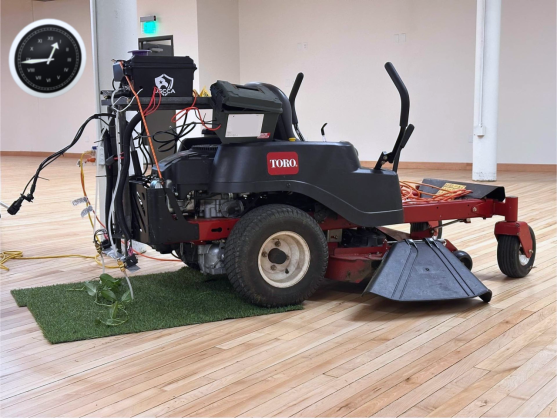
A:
12:44
